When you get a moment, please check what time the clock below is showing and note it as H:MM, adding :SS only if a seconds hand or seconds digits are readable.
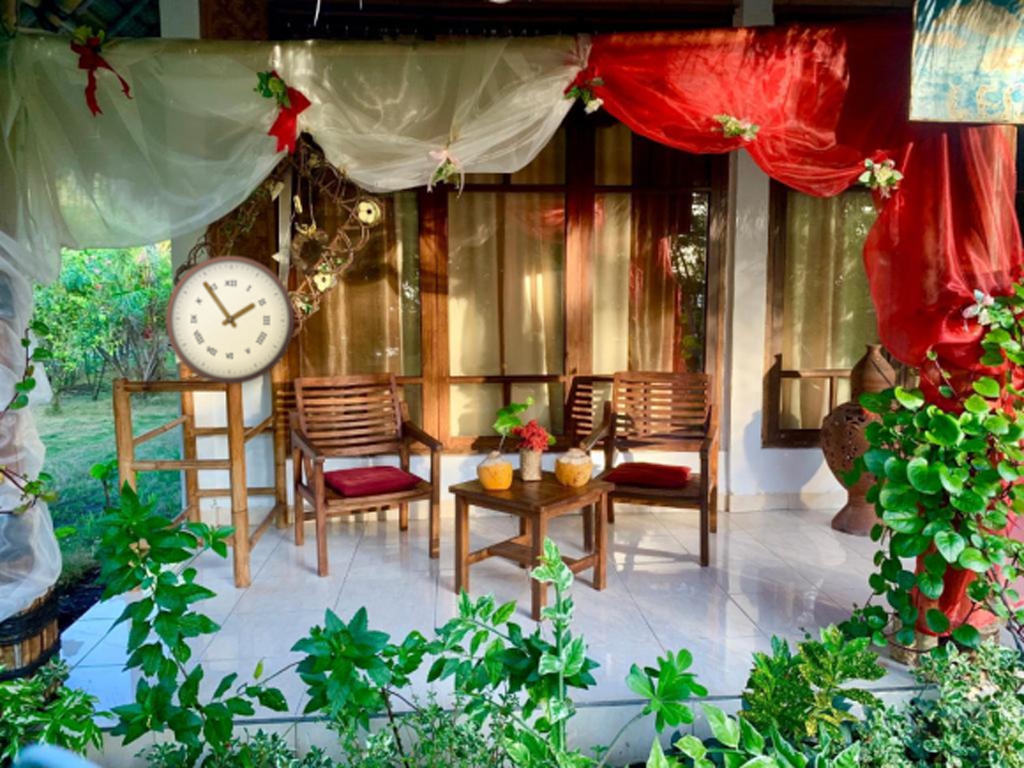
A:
1:54
